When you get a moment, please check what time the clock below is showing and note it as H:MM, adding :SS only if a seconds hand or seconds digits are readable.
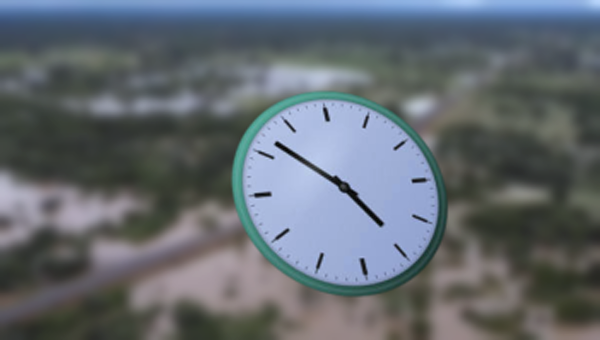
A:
4:52
